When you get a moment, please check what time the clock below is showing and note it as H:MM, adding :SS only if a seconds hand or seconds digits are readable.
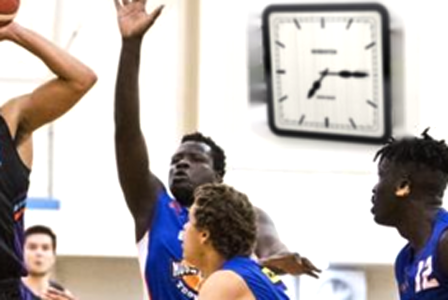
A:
7:15
